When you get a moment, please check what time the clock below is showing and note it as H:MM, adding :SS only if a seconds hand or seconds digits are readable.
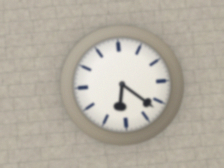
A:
6:22
